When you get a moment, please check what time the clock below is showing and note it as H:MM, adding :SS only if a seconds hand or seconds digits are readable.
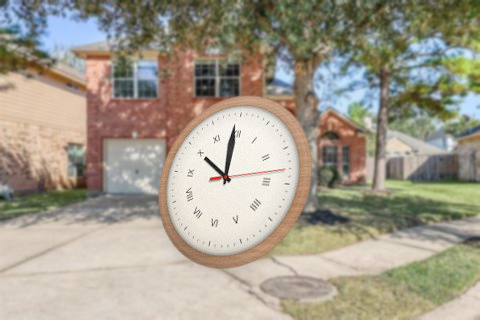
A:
9:59:13
